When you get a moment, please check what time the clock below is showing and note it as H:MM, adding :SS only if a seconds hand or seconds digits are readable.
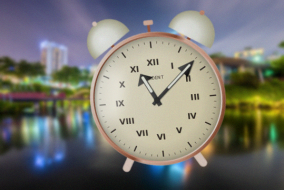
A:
11:08
